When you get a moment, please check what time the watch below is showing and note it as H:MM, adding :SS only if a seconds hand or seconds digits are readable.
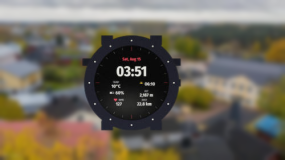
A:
3:51
